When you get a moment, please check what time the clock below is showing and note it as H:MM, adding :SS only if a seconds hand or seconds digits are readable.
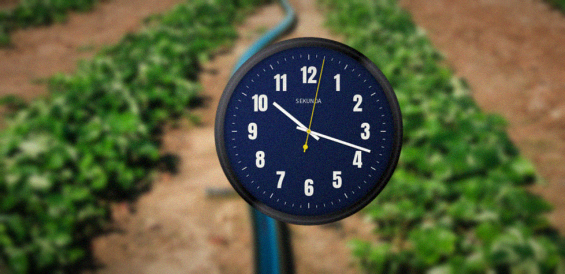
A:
10:18:02
